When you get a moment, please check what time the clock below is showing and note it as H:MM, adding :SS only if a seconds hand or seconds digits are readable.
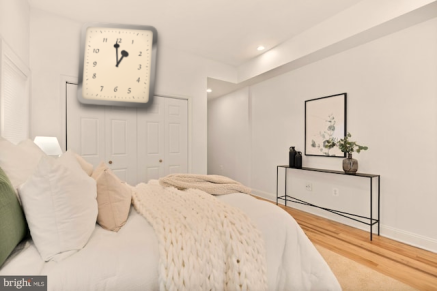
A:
12:59
